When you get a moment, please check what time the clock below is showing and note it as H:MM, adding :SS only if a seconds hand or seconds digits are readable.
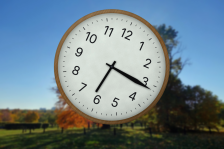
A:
6:16
